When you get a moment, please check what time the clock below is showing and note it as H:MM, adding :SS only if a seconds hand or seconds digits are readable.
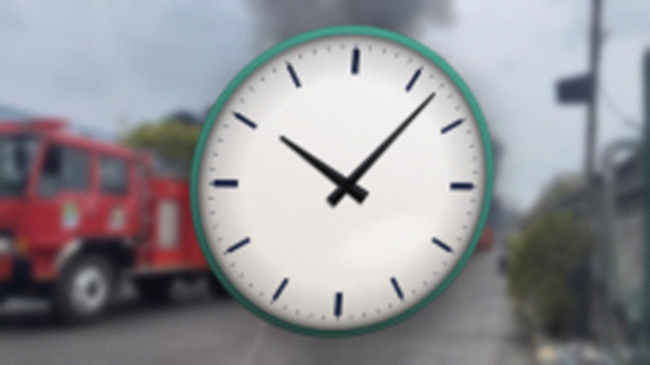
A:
10:07
